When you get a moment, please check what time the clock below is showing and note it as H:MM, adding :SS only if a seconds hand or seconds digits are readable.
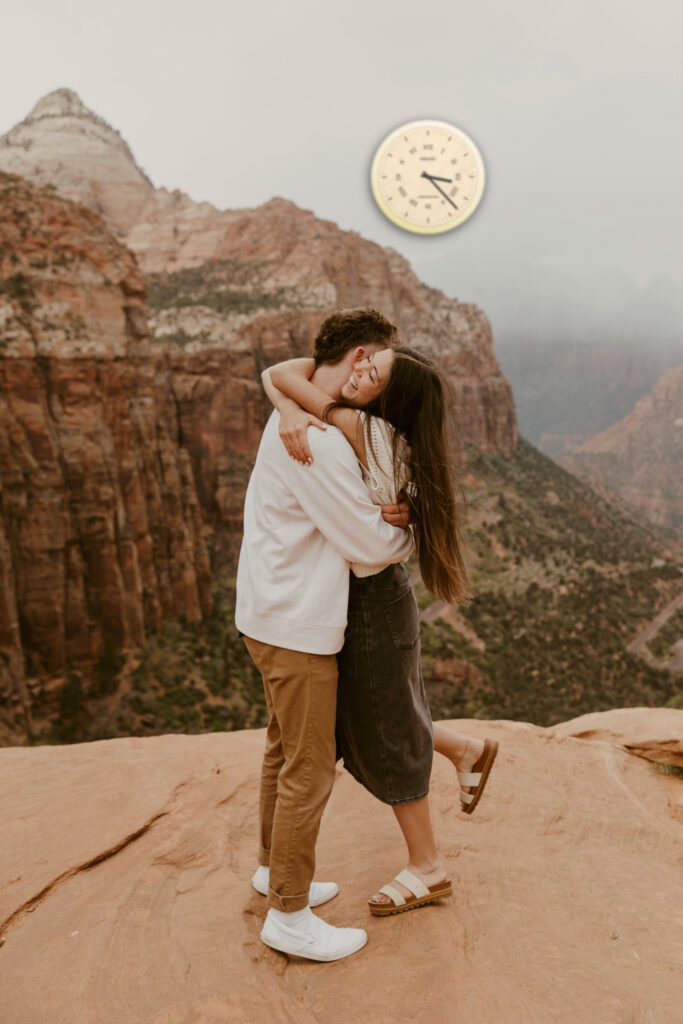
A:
3:23
